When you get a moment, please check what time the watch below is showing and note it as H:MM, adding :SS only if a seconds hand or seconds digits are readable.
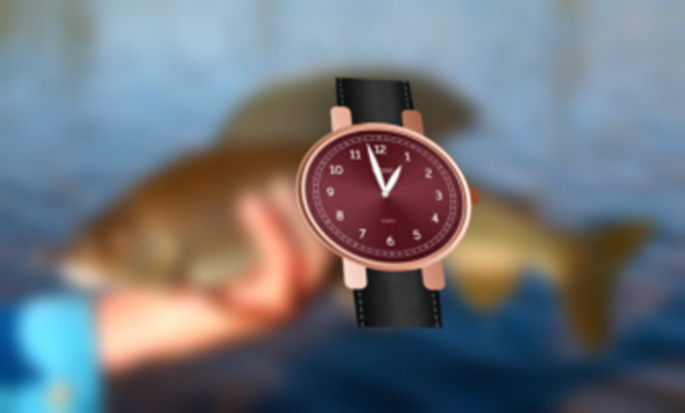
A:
12:58
